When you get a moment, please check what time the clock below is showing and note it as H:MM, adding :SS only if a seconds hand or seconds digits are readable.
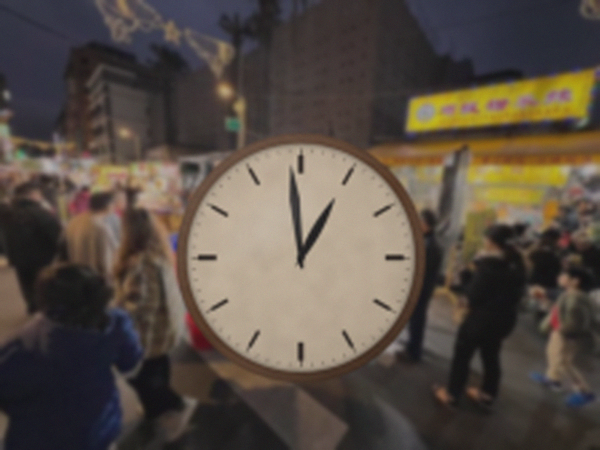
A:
12:59
